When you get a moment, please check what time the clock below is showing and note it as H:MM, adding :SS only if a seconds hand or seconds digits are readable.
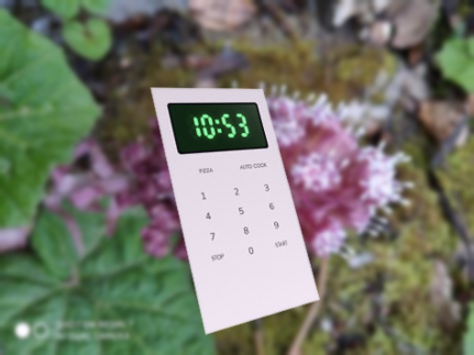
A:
10:53
